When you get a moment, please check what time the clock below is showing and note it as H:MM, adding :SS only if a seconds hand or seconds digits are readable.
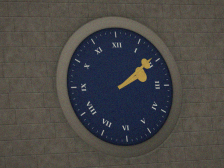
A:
2:09
